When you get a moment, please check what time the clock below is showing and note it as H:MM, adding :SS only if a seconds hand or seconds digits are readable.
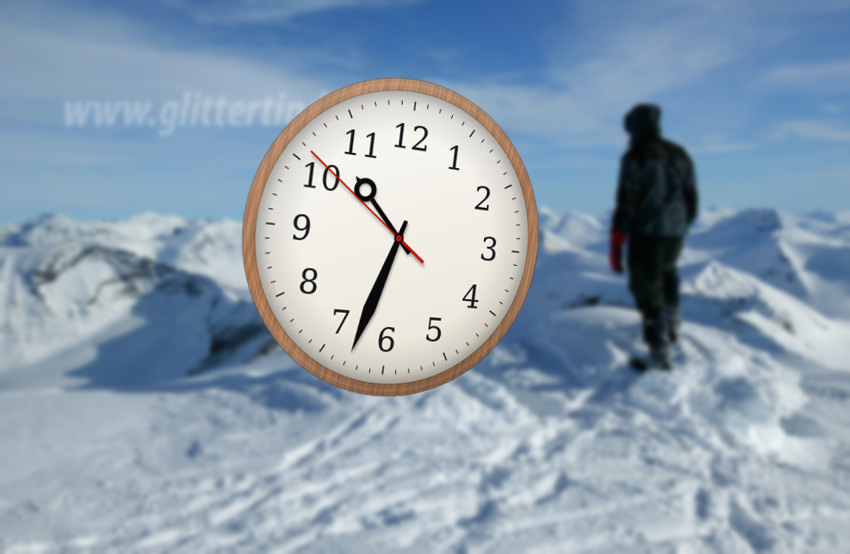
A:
10:32:51
